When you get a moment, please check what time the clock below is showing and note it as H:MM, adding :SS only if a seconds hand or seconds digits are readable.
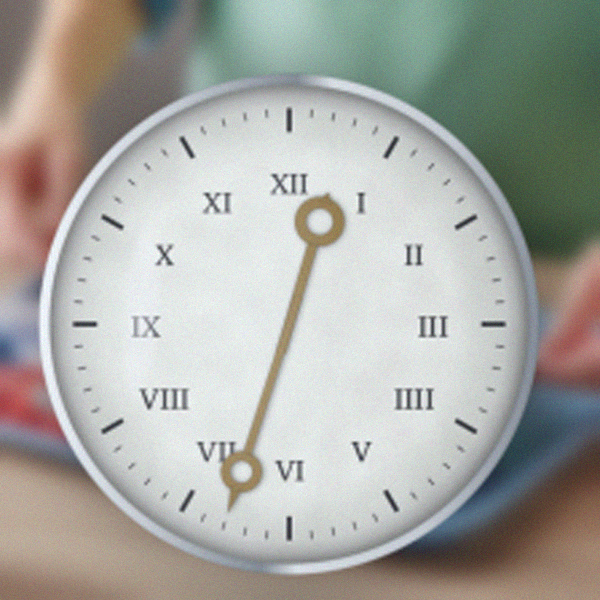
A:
12:33
